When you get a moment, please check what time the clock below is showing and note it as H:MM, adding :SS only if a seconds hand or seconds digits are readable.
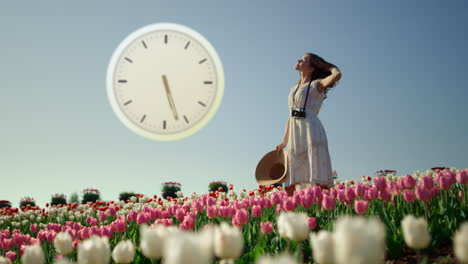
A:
5:27
